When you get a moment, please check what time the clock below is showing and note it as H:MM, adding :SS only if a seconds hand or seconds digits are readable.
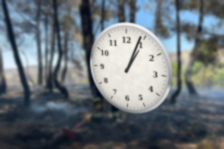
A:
1:04
